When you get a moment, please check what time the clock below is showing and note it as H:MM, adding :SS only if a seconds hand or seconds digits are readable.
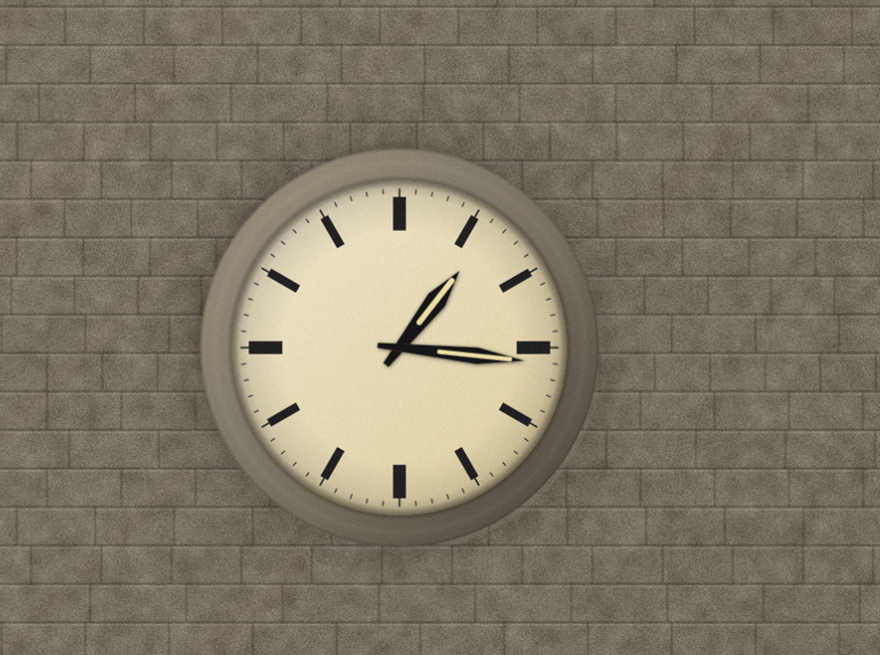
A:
1:16
